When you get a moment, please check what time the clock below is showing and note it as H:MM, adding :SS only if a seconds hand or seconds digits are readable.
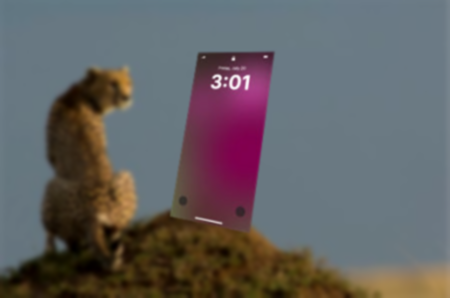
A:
3:01
